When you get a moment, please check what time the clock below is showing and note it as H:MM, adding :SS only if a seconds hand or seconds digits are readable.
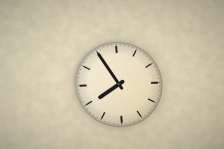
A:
7:55
